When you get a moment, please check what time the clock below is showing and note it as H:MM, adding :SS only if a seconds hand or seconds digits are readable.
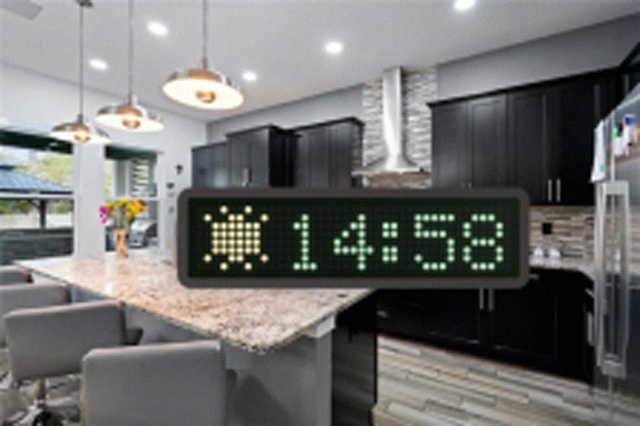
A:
14:58
